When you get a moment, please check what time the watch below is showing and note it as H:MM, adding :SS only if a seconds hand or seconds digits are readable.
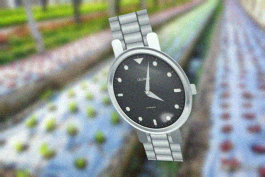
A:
4:03
